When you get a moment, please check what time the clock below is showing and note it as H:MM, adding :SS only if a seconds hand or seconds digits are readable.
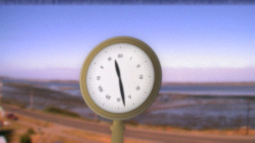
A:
11:28
